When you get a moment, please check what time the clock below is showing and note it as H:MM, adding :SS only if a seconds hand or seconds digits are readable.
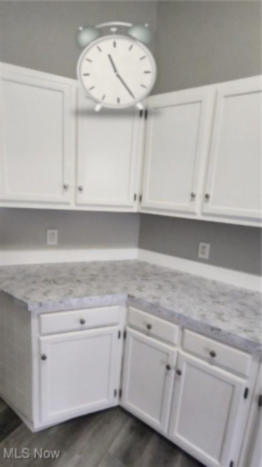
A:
11:25
